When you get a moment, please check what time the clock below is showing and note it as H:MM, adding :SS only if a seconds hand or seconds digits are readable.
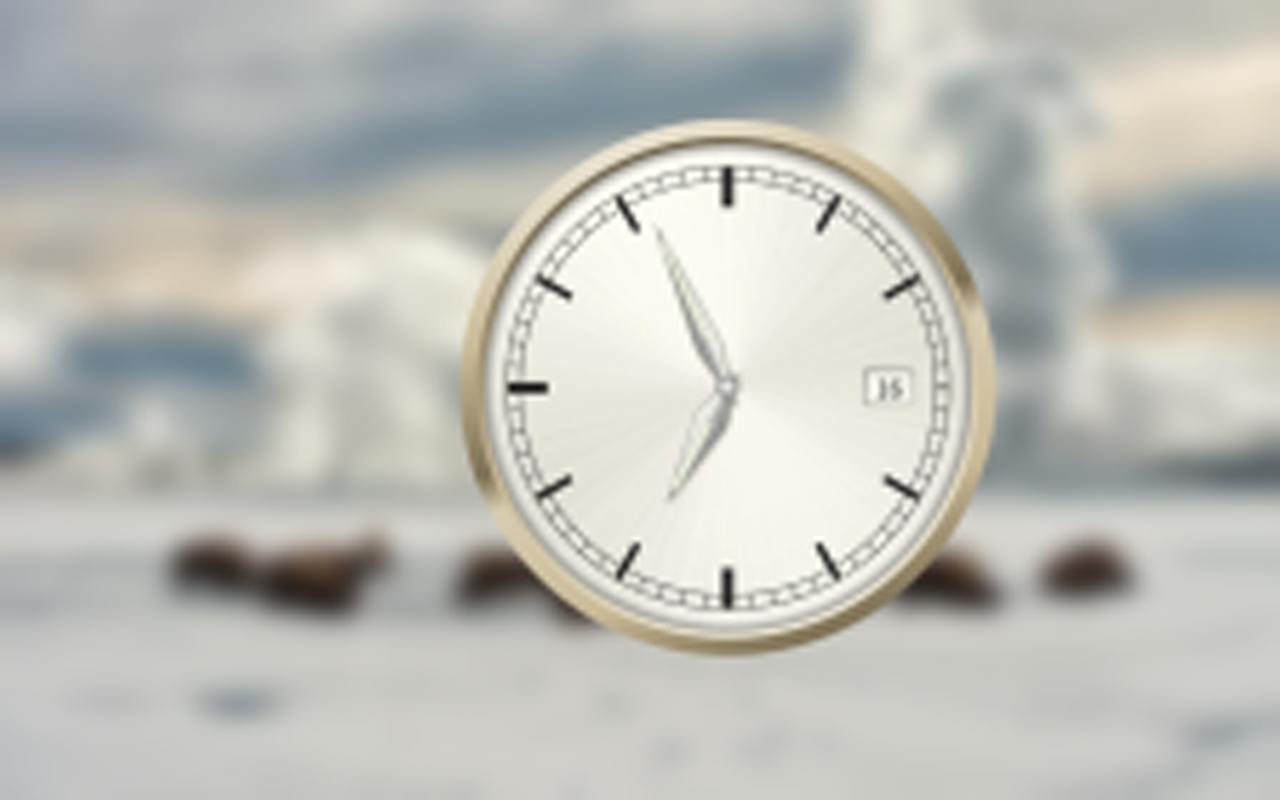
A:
6:56
